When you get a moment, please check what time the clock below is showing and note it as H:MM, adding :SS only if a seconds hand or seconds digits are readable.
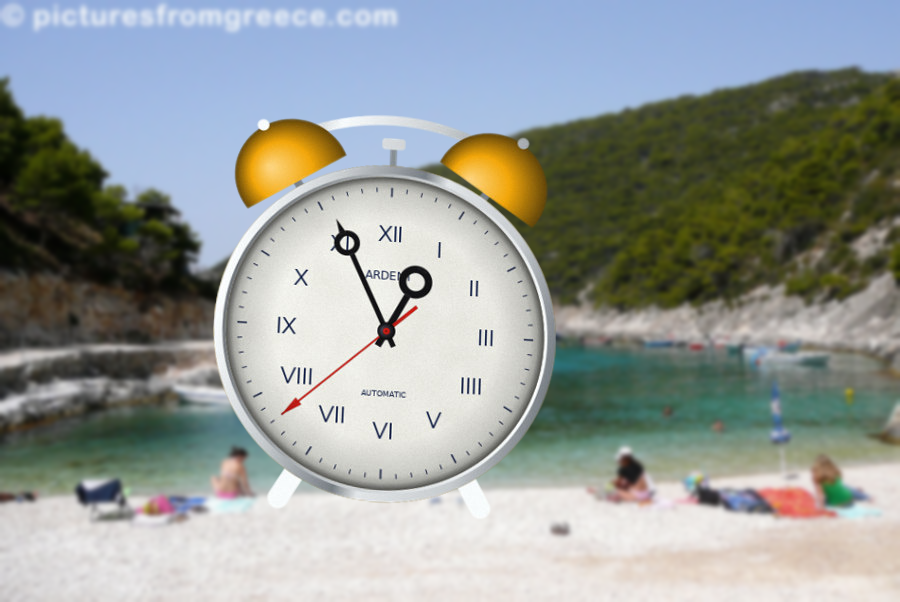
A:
12:55:38
